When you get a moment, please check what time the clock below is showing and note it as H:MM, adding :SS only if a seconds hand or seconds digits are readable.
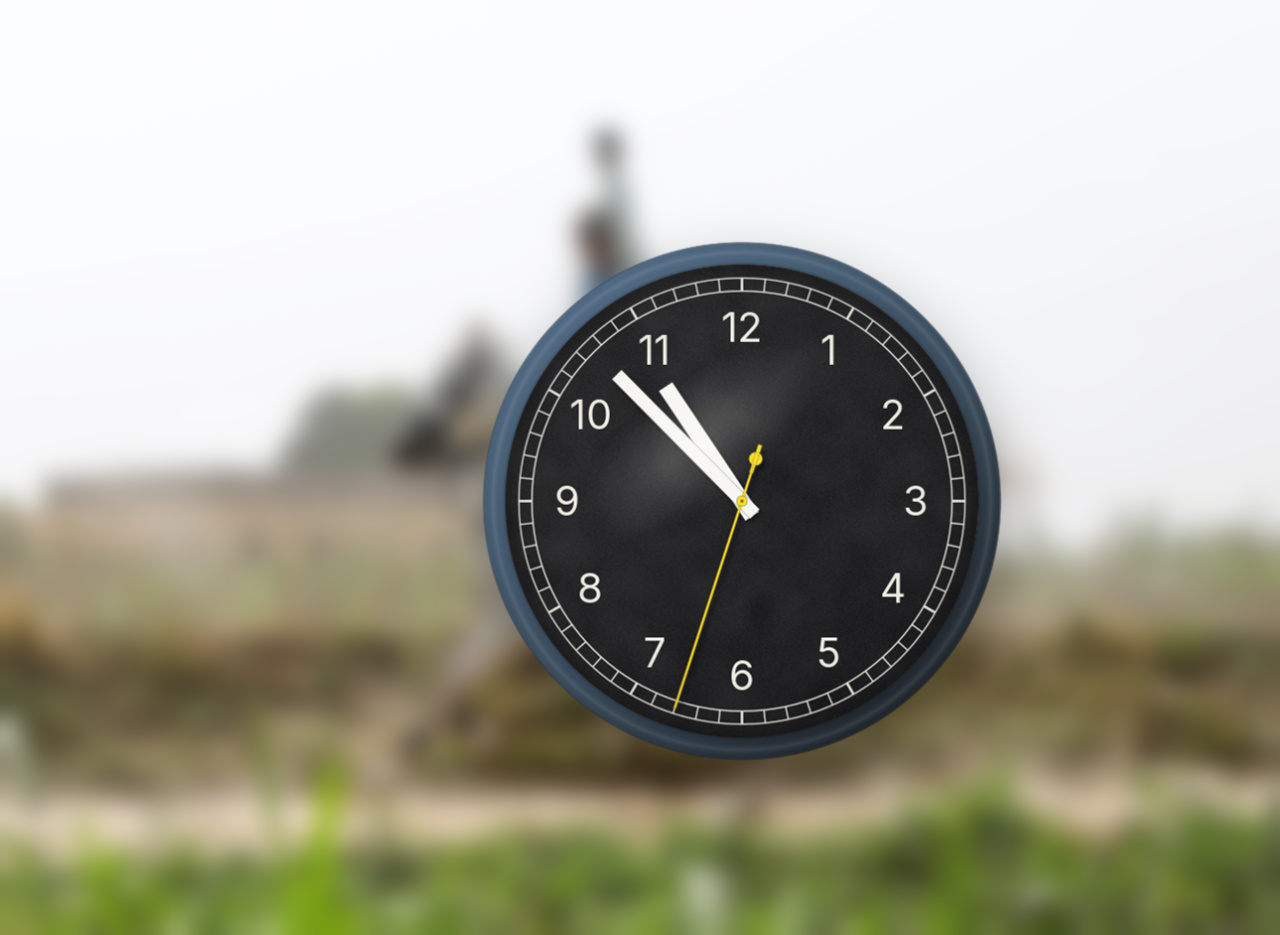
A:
10:52:33
